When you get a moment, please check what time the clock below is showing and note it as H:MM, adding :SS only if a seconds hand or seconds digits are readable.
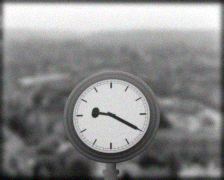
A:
9:20
